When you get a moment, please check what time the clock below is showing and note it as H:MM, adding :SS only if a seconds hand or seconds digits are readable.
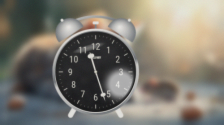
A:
11:27
